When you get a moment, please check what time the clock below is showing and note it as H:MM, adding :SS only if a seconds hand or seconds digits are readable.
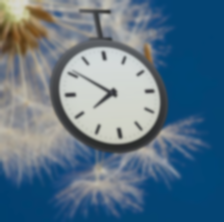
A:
7:51
